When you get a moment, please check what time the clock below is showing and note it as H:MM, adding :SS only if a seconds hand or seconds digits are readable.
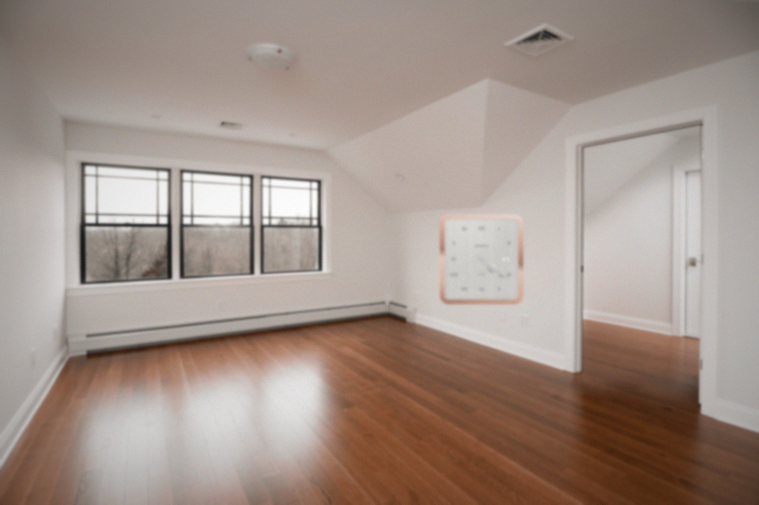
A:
4:21
